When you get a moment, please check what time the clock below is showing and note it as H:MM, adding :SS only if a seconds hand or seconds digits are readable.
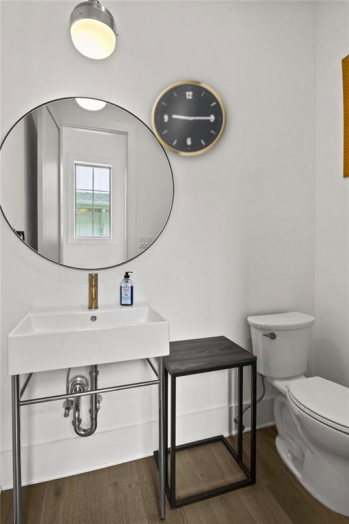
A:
9:15
